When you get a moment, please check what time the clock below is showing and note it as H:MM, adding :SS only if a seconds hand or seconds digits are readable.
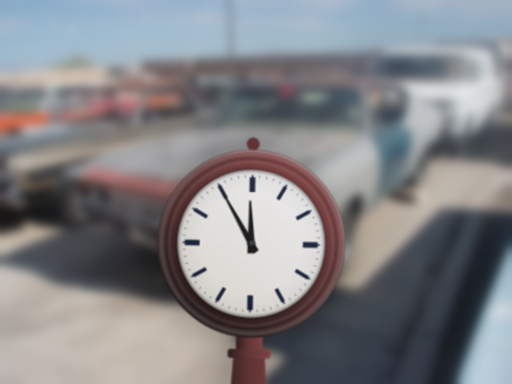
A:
11:55
